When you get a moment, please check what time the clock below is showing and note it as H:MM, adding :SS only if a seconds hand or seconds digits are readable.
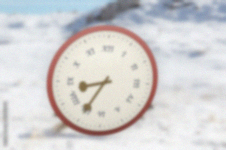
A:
8:35
